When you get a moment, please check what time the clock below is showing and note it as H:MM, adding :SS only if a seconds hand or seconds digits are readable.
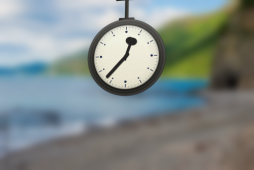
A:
12:37
